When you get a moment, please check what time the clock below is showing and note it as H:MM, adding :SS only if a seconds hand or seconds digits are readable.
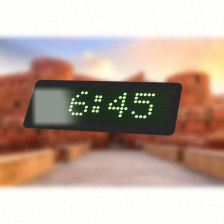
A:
6:45
